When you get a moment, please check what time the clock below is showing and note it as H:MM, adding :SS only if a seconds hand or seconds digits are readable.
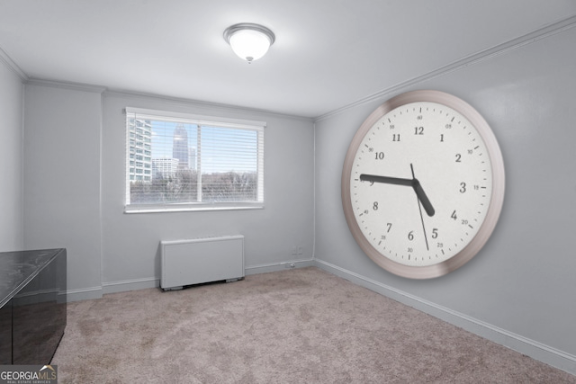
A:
4:45:27
